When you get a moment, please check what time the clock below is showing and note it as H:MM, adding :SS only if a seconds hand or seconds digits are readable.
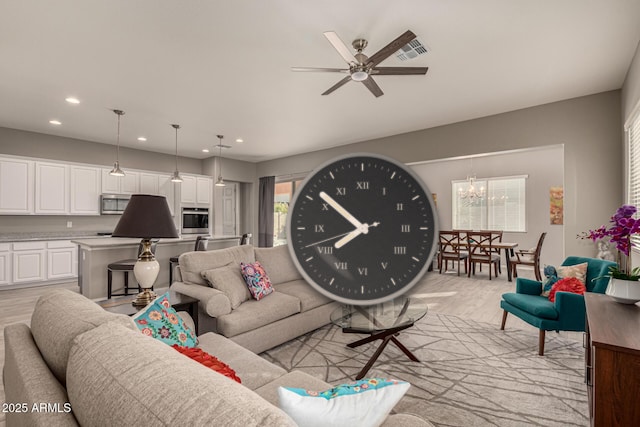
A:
7:51:42
